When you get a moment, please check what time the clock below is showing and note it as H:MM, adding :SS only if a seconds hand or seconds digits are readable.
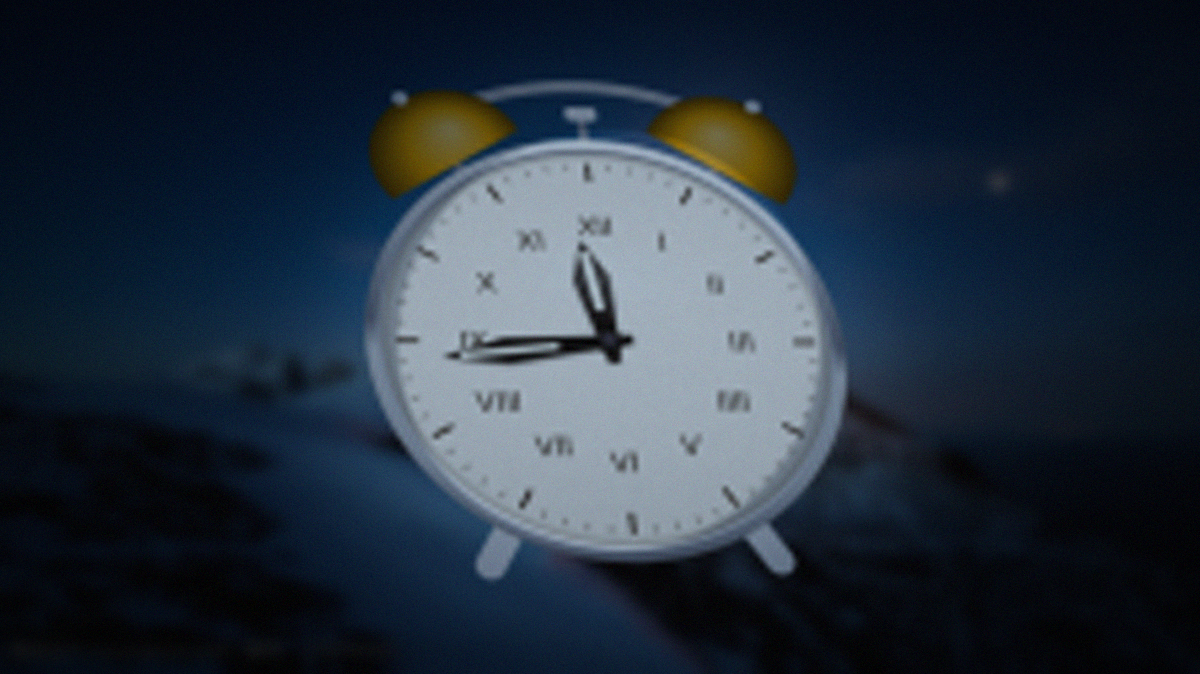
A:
11:44
